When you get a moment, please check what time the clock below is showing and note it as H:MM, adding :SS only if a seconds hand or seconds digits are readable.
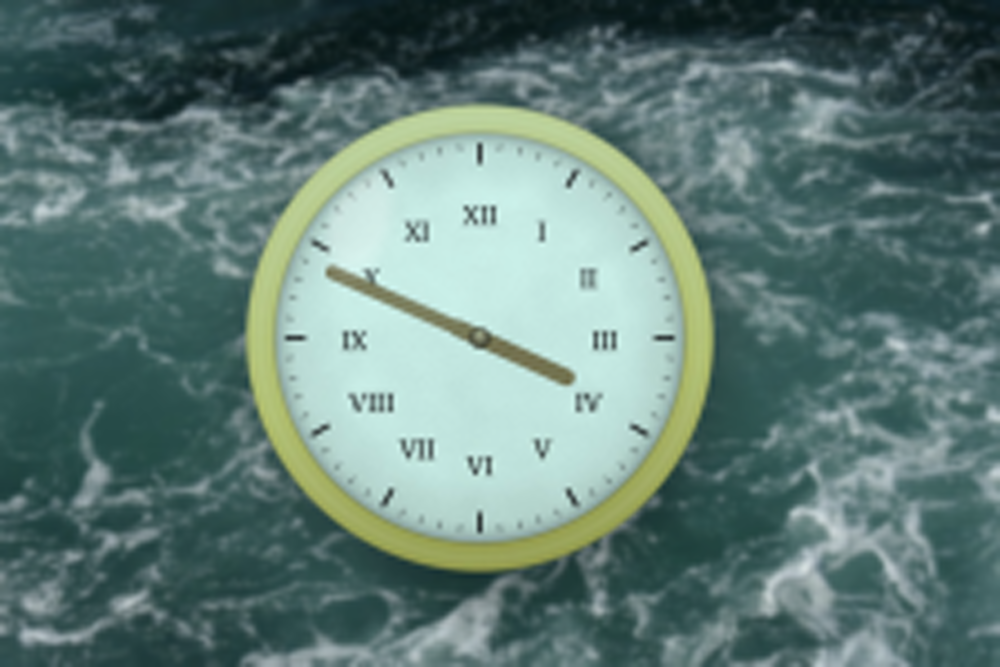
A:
3:49
